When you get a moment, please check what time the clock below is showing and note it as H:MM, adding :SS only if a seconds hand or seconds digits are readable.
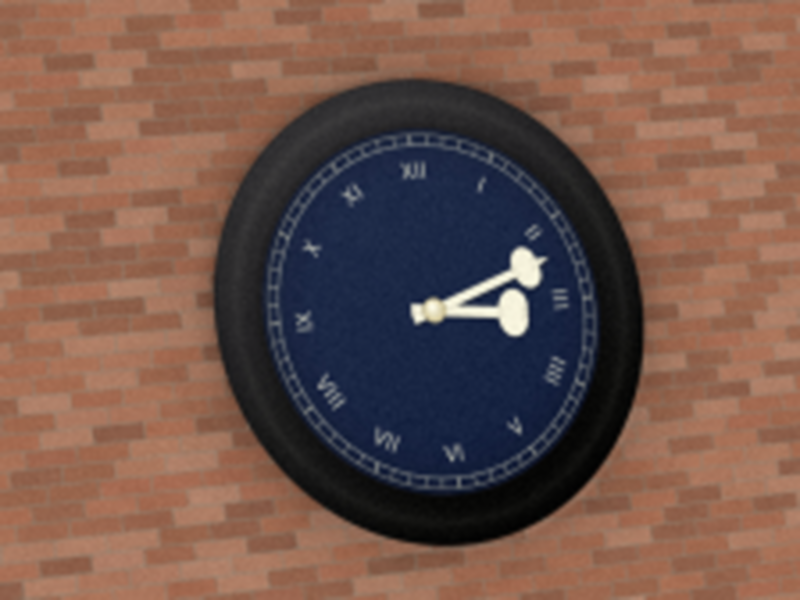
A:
3:12
